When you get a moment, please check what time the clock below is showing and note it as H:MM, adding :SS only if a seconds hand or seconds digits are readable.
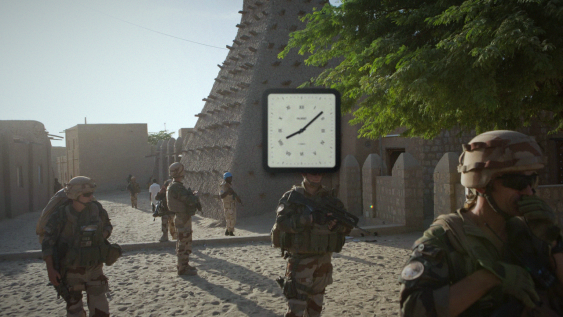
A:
8:08
